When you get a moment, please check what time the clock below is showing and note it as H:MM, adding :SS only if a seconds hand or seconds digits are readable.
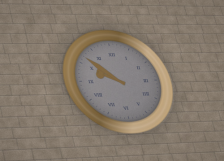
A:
9:52
